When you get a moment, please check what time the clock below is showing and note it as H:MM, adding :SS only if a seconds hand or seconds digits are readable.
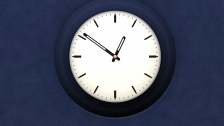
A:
12:51
